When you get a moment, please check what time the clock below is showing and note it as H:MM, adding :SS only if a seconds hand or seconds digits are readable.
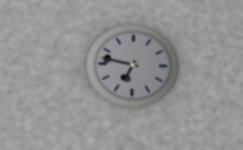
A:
6:47
